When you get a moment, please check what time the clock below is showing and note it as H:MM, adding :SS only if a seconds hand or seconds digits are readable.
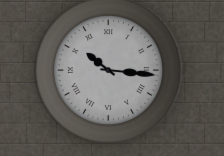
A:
10:16
